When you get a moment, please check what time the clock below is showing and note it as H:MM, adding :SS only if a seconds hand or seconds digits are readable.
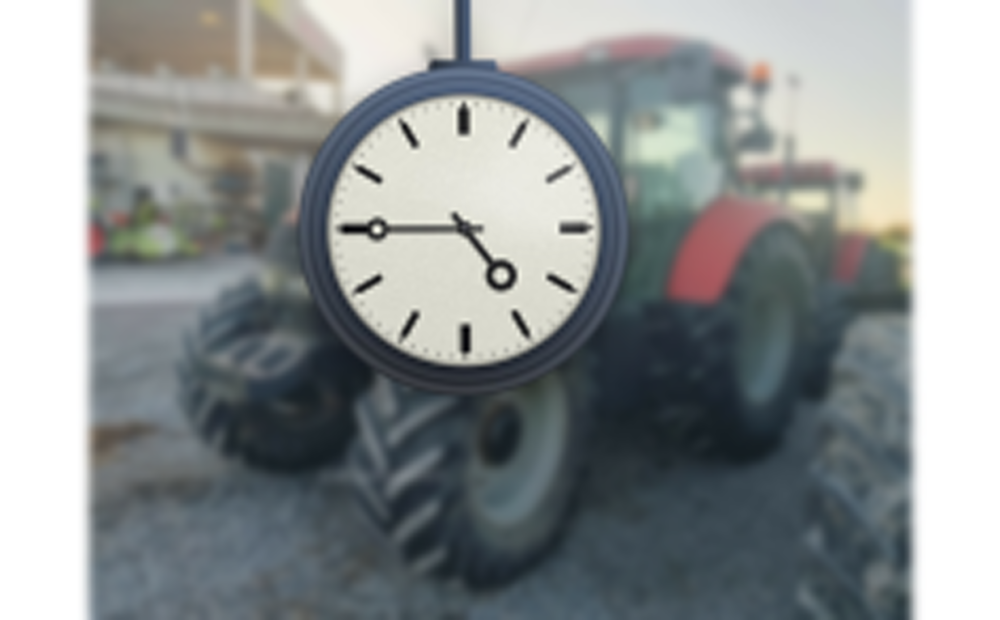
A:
4:45
